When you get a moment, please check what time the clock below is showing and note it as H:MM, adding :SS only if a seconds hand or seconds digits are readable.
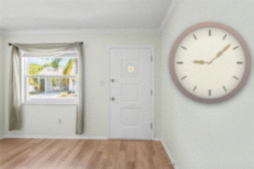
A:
9:08
